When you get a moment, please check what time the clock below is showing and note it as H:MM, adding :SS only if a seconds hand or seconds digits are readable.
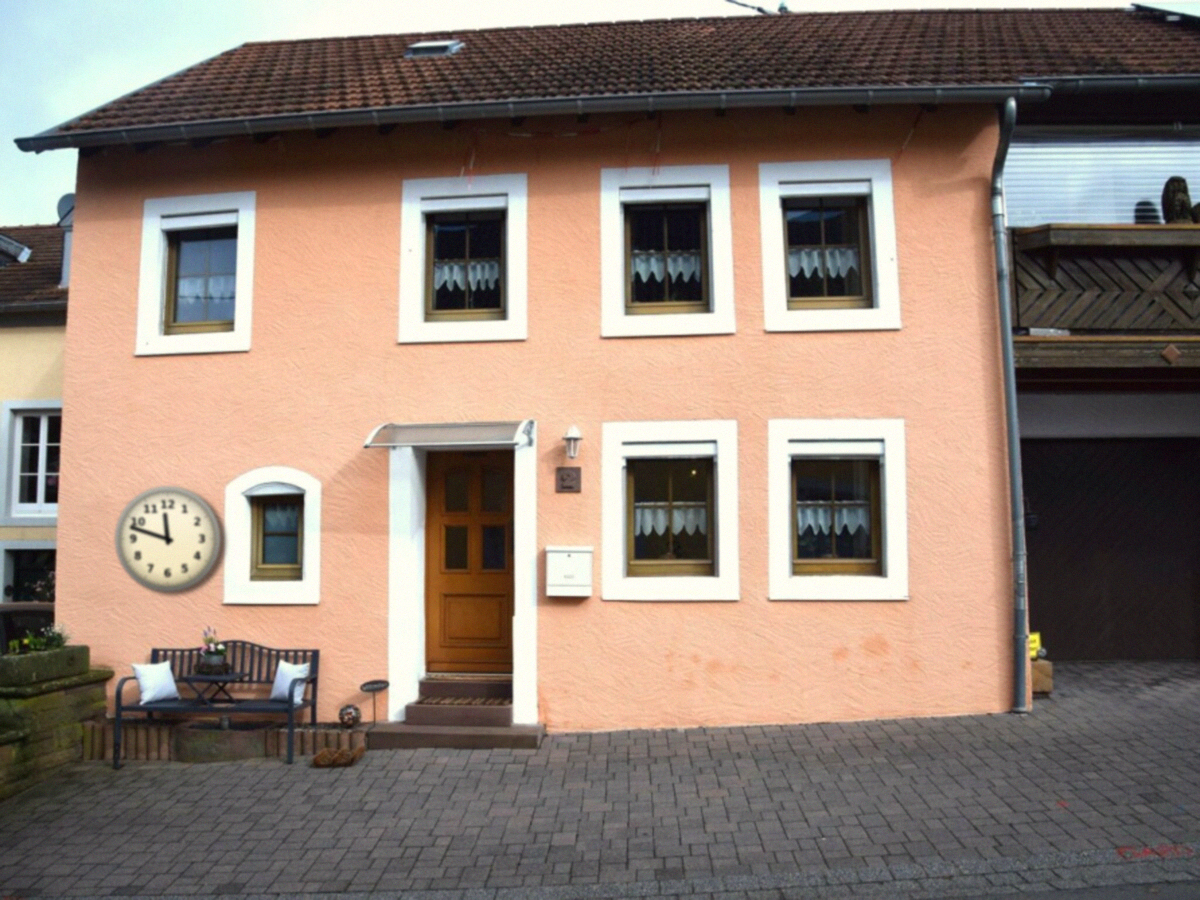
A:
11:48
